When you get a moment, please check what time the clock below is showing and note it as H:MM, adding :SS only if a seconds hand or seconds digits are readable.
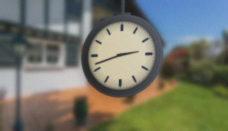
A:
2:42
